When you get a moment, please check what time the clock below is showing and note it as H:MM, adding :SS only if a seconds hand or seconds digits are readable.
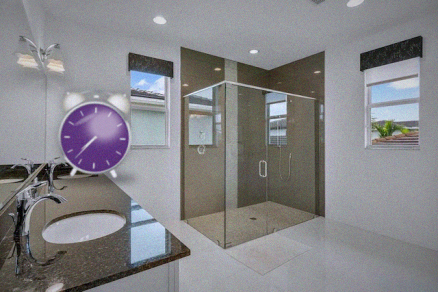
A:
7:37
